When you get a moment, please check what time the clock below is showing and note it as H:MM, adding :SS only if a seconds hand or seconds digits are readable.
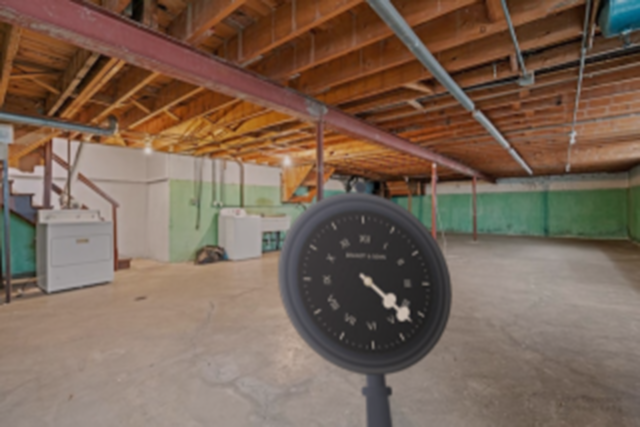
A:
4:22
